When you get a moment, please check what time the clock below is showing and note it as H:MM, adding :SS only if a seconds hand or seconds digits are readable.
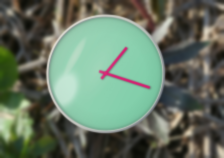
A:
1:18
